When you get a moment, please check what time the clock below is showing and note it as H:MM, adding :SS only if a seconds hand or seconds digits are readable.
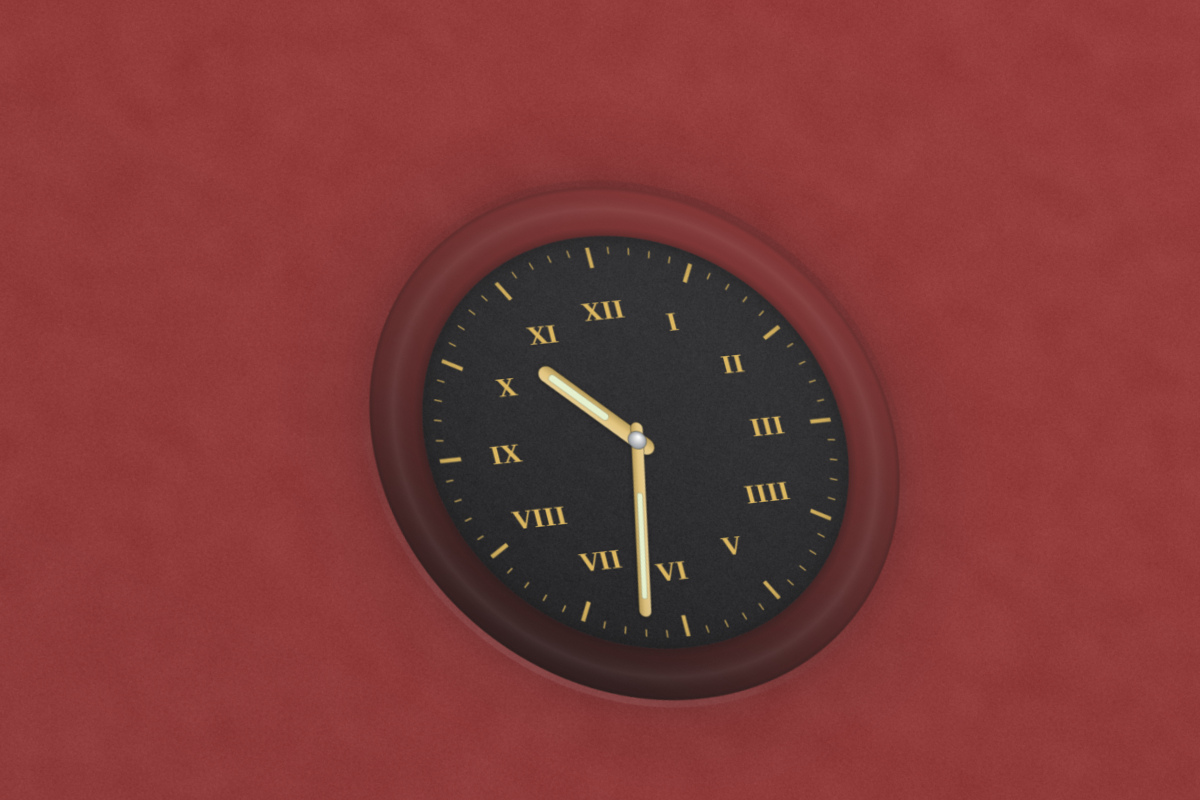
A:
10:32
